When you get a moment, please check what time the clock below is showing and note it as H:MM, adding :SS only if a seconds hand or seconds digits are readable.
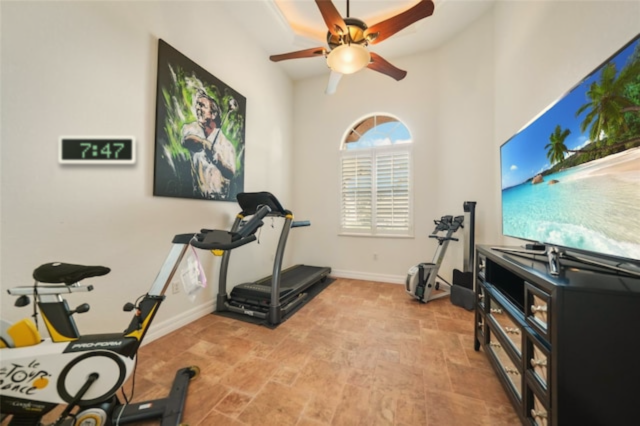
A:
7:47
